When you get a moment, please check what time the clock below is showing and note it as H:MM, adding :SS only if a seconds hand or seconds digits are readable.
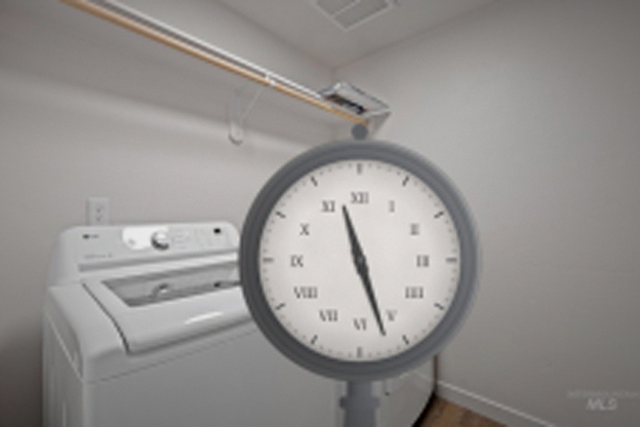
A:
11:27
